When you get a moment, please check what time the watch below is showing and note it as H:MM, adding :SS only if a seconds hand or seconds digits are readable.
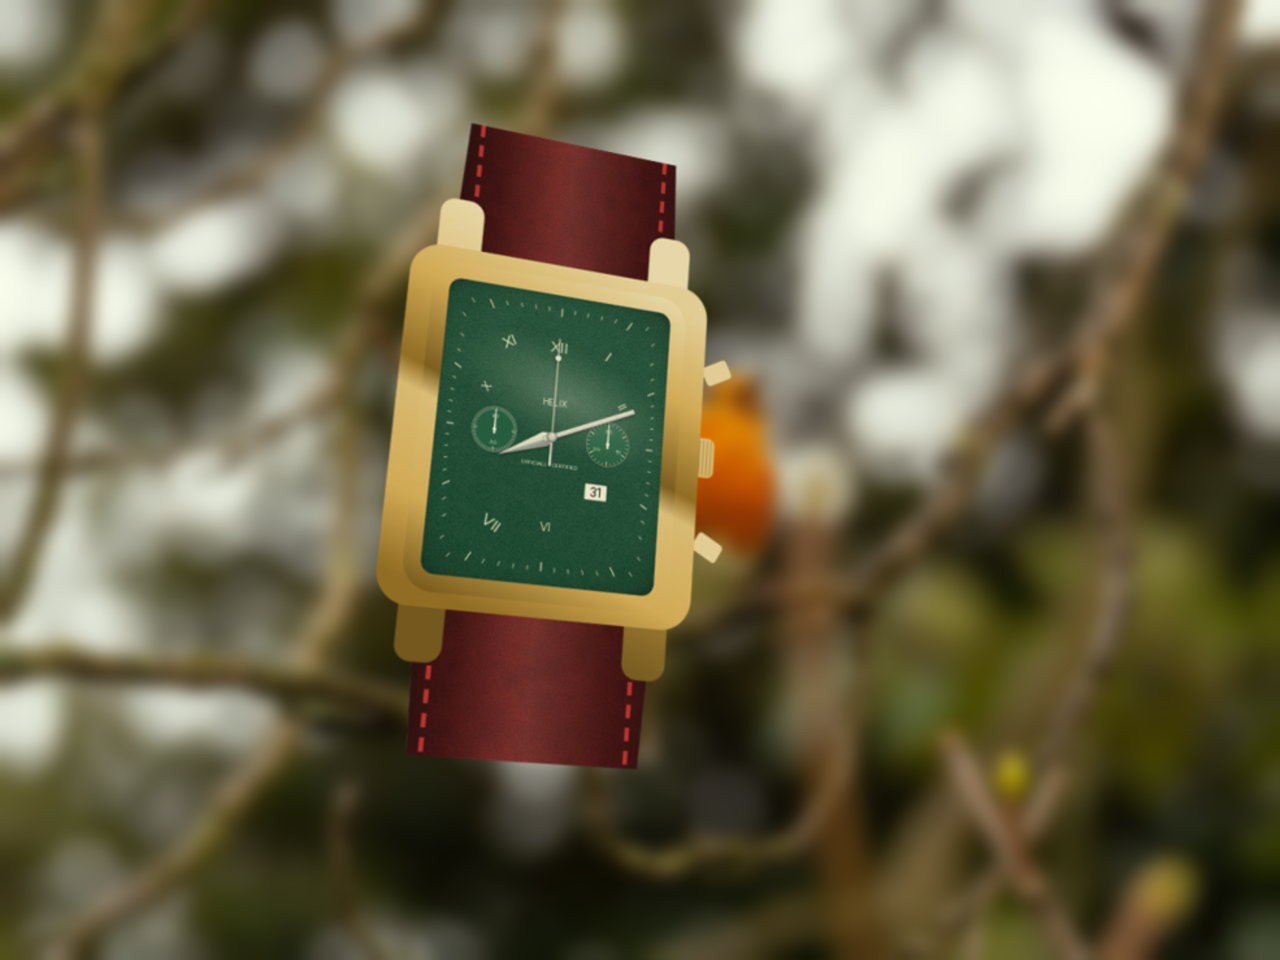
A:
8:11
